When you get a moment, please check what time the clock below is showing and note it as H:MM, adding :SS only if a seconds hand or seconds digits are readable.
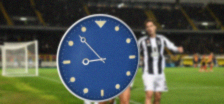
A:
8:53
